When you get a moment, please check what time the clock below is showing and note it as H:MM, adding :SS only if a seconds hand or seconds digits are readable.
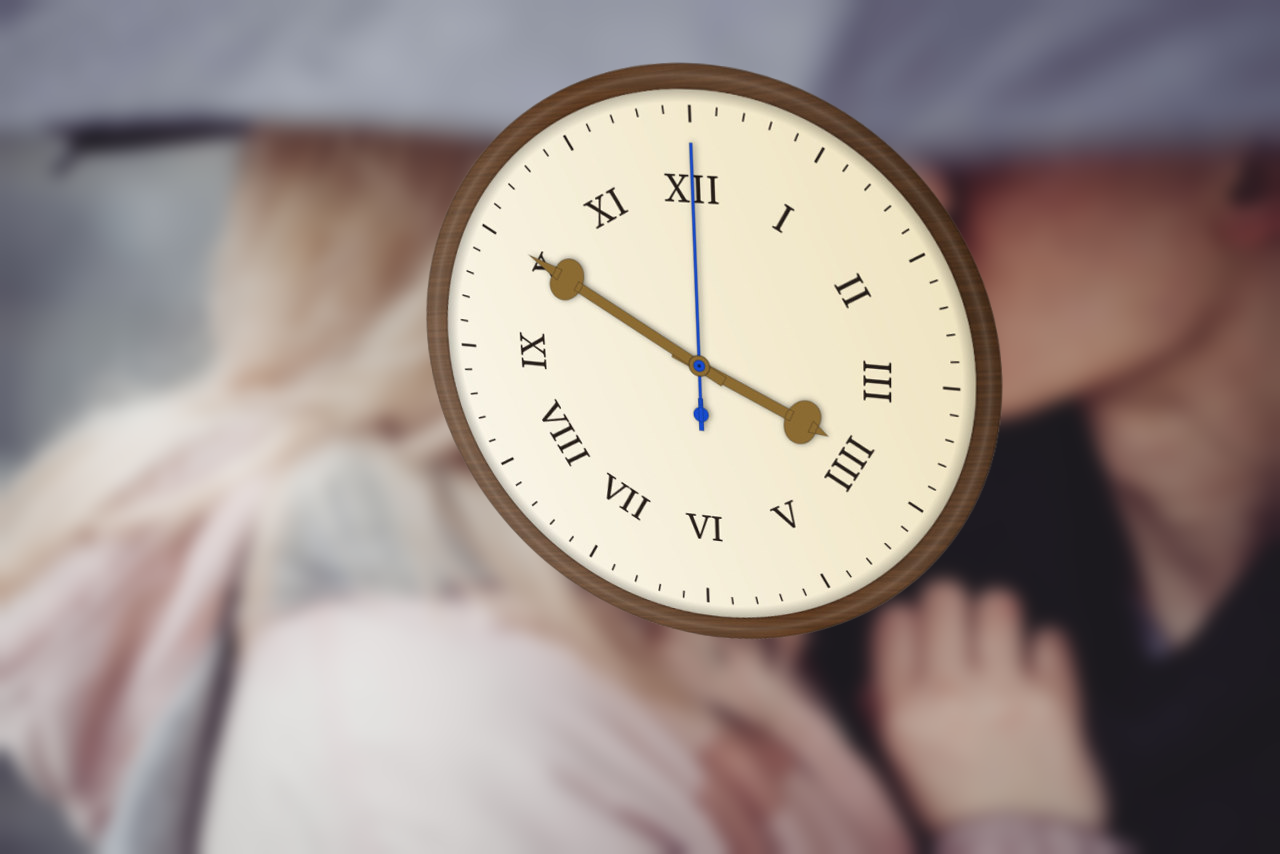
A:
3:50:00
